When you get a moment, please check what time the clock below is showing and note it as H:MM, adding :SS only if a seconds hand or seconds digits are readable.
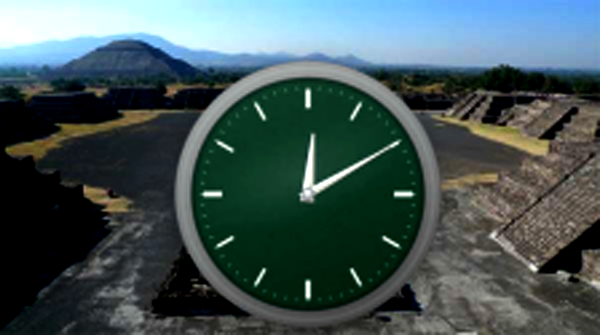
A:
12:10
